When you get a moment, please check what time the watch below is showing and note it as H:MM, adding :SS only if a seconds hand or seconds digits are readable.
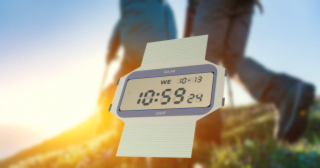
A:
10:59:24
